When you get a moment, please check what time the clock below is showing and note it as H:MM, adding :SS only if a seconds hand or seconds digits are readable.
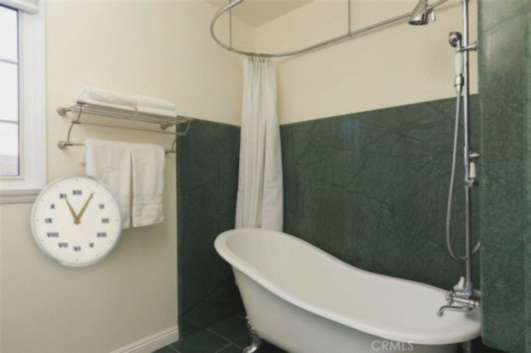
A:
11:05
